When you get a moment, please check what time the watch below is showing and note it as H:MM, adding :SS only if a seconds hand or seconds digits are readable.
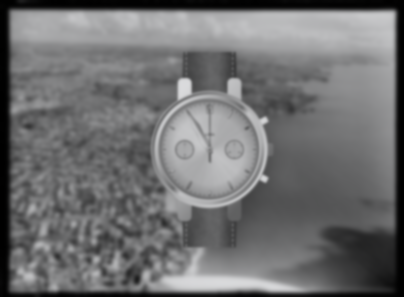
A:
10:55
